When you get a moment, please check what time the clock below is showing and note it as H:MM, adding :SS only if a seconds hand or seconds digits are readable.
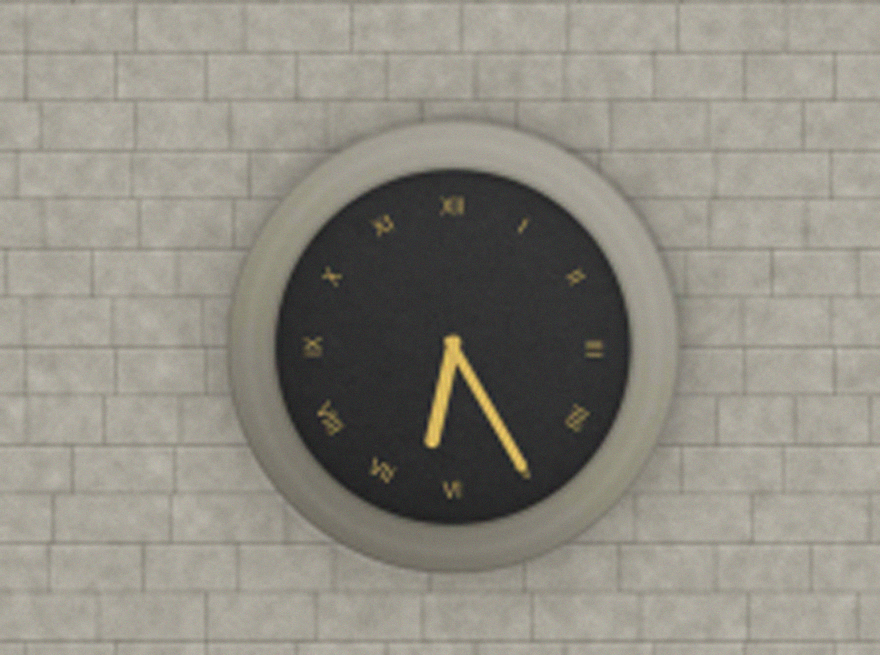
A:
6:25
